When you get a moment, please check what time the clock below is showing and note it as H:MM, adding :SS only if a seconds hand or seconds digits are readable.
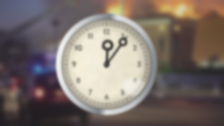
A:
12:06
